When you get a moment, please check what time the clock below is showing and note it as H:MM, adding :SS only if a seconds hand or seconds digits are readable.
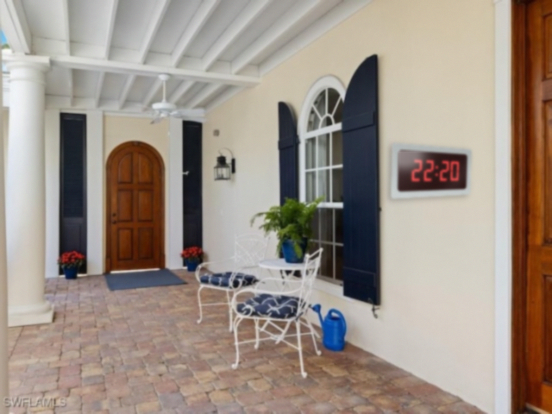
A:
22:20
